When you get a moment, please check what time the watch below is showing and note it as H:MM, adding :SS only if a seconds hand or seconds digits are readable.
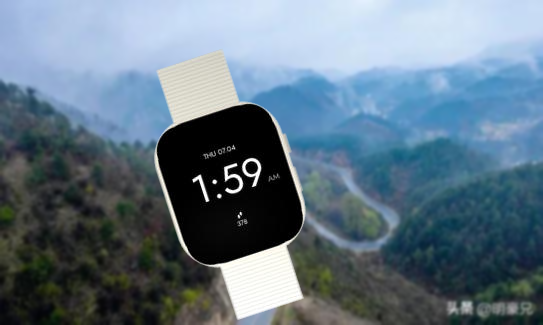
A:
1:59
